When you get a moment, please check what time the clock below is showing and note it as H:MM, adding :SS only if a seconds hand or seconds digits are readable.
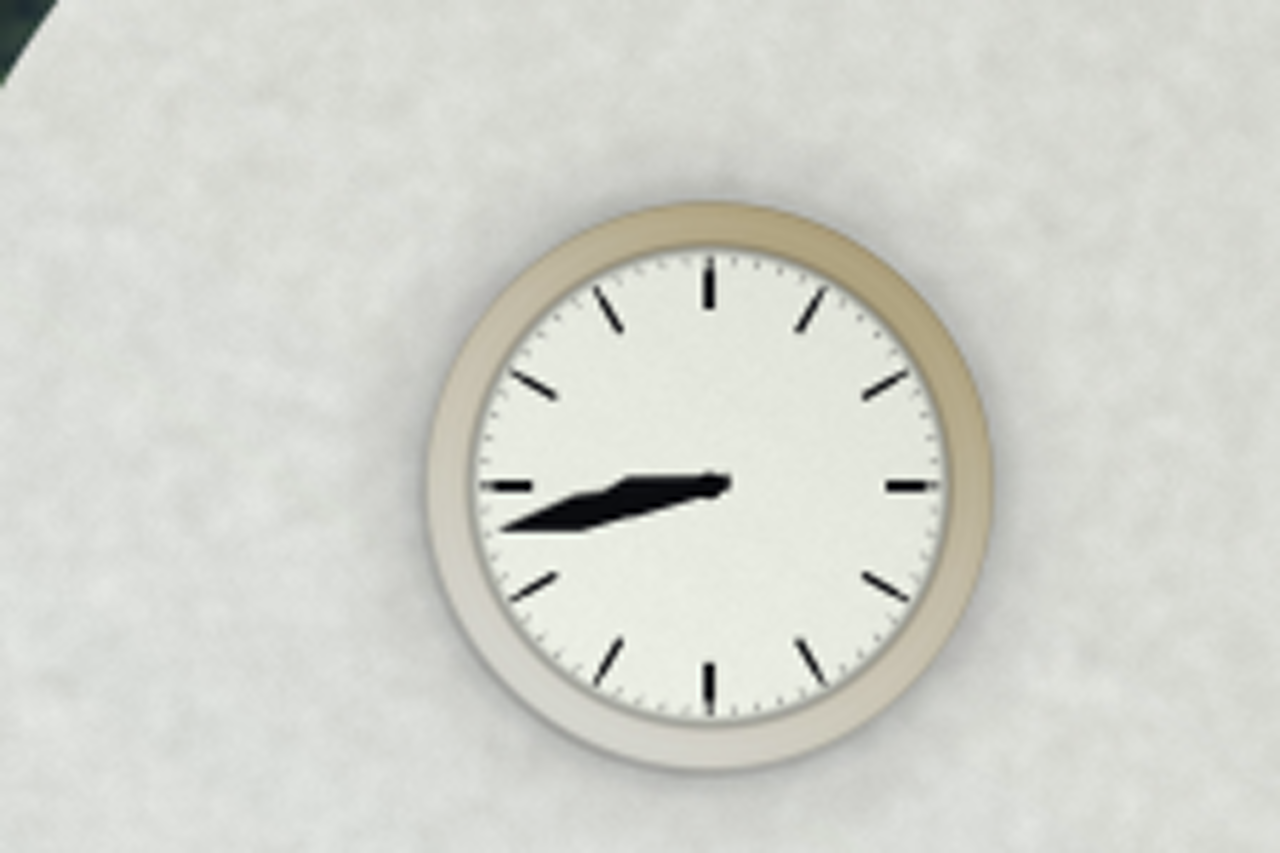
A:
8:43
